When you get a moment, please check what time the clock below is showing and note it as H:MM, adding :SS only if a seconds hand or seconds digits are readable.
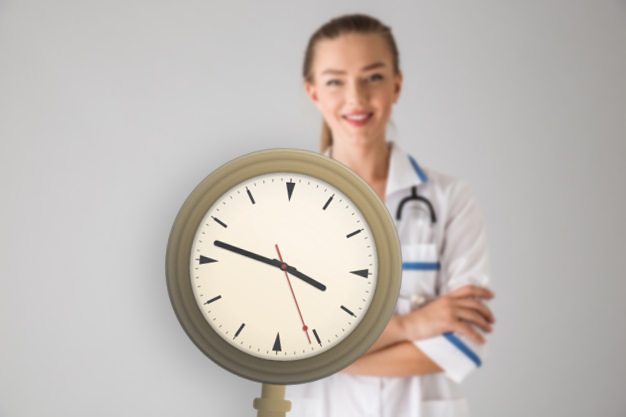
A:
3:47:26
